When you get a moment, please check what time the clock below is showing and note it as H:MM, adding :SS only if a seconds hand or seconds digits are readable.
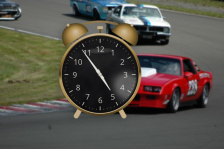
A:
4:54
